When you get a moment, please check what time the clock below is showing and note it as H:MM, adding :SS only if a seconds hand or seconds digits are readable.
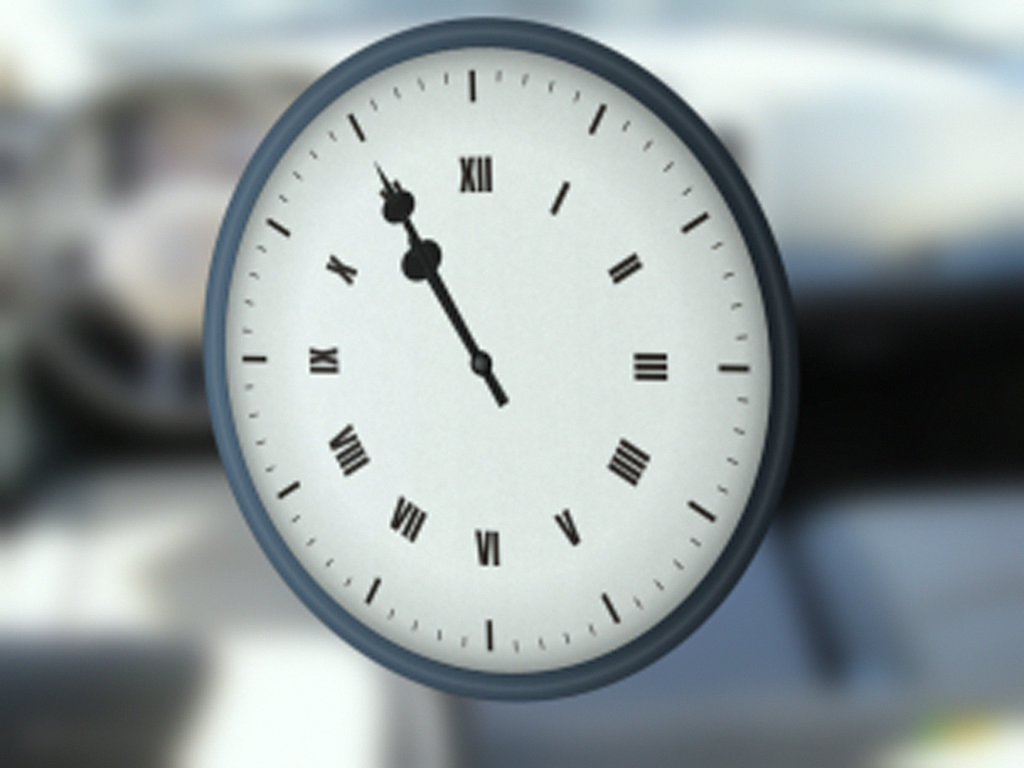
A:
10:55
